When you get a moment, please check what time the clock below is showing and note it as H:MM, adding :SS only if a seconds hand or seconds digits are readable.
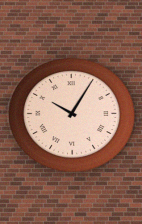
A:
10:05
